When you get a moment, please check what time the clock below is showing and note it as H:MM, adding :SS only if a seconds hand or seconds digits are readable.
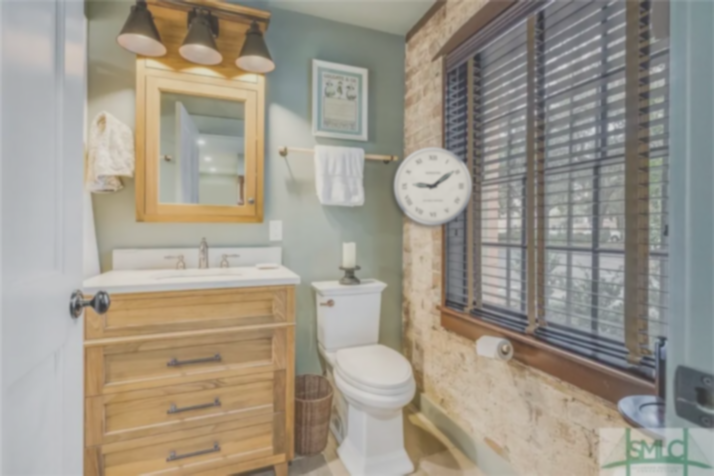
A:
9:09
